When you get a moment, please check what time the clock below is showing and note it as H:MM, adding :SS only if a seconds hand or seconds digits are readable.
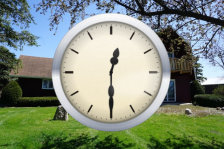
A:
12:30
